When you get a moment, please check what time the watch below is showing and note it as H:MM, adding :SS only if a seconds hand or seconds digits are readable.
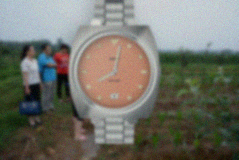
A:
8:02
